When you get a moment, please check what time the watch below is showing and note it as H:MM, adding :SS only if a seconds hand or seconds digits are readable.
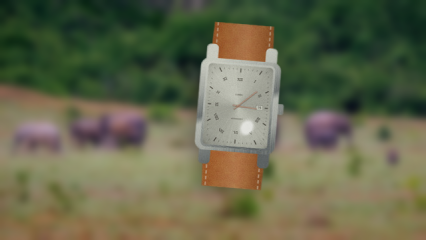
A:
3:08
